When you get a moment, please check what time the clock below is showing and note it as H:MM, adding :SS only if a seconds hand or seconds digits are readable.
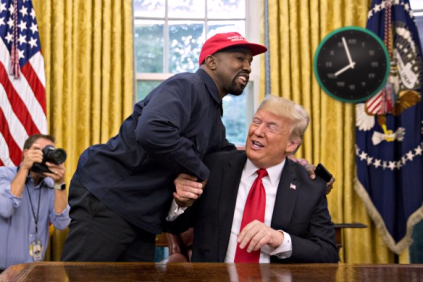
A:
7:57
